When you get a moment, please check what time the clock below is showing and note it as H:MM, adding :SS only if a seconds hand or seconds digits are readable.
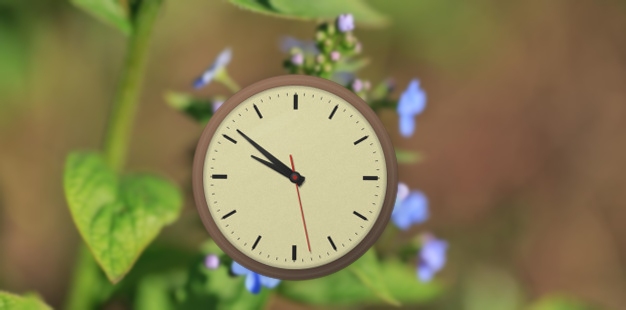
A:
9:51:28
